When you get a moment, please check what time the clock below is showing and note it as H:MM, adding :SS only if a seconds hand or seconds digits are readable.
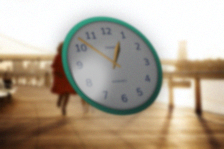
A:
12:52
